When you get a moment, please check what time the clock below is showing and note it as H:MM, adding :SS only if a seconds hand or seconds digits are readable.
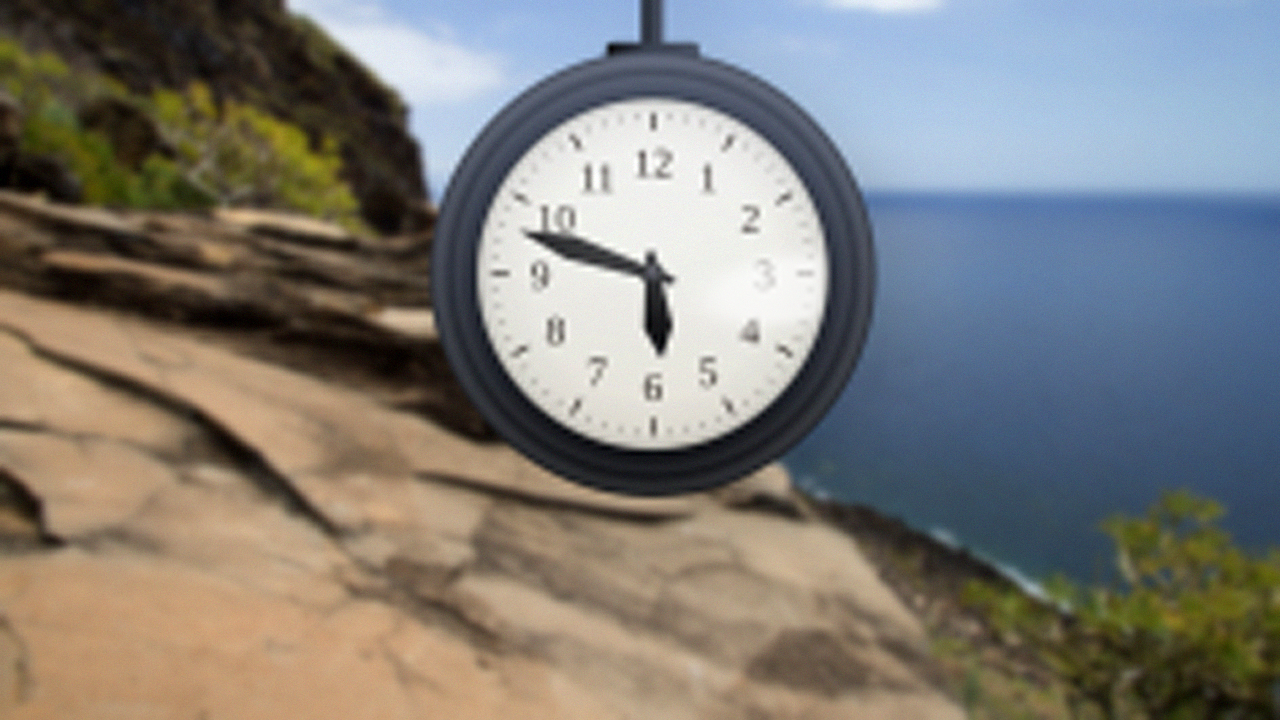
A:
5:48
